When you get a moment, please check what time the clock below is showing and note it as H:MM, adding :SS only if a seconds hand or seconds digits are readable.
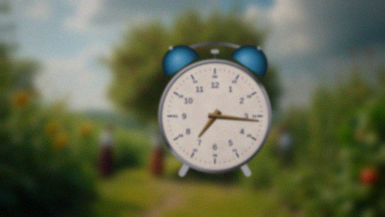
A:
7:16
